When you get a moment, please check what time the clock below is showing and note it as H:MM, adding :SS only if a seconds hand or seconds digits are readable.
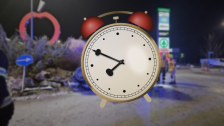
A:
7:50
